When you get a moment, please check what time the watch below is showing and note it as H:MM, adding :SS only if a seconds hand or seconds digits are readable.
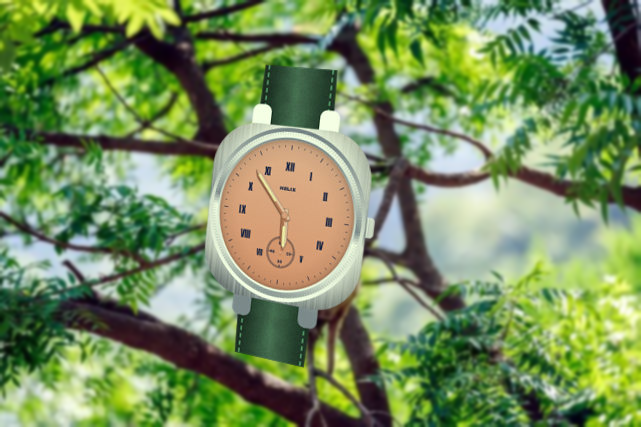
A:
5:53
